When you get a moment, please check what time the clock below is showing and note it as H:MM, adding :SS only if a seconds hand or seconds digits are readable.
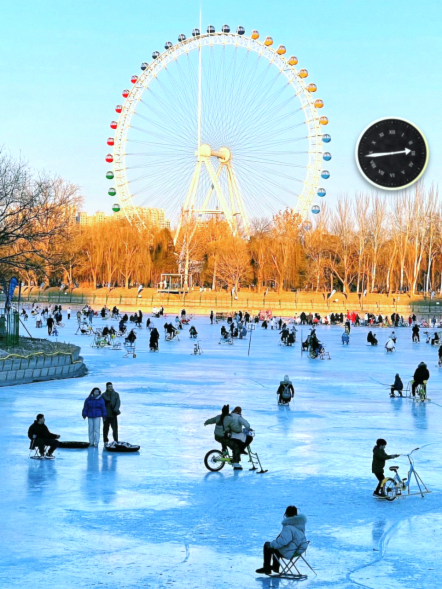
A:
2:44
